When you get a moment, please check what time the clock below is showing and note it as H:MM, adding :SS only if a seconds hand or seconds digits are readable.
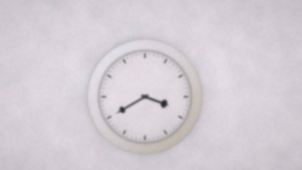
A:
3:40
